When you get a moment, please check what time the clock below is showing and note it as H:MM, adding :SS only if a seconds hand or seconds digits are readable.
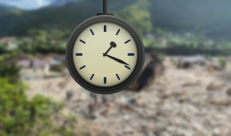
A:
1:19
